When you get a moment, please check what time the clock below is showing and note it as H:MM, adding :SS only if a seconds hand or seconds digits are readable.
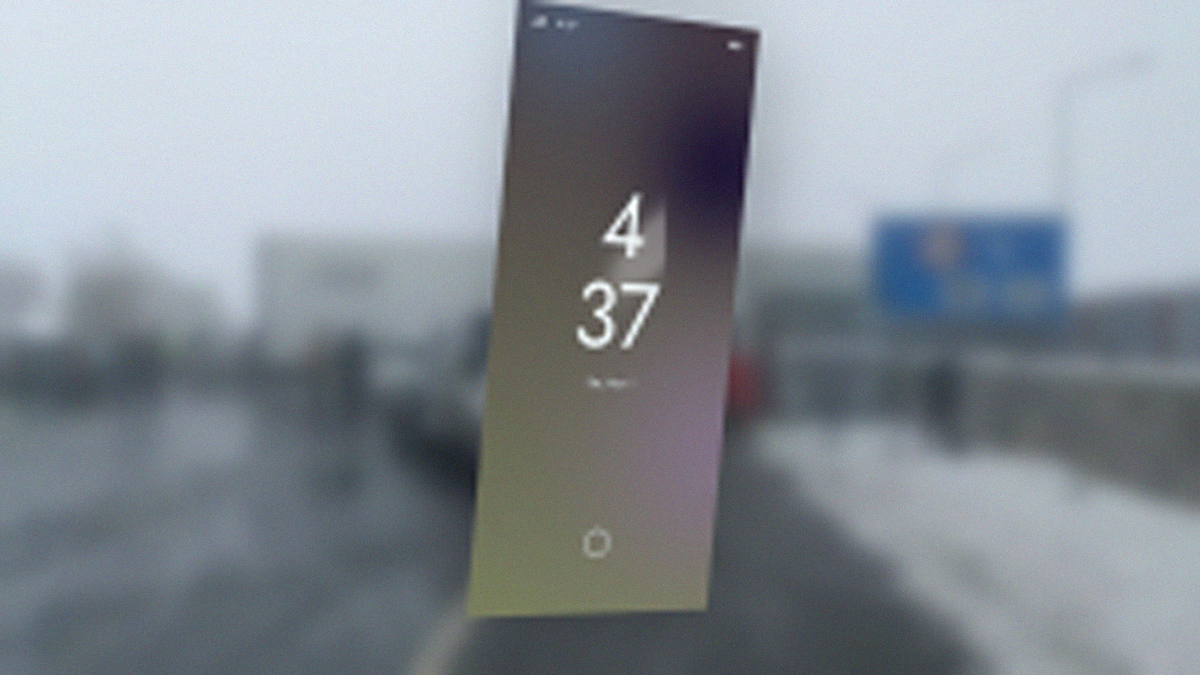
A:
4:37
